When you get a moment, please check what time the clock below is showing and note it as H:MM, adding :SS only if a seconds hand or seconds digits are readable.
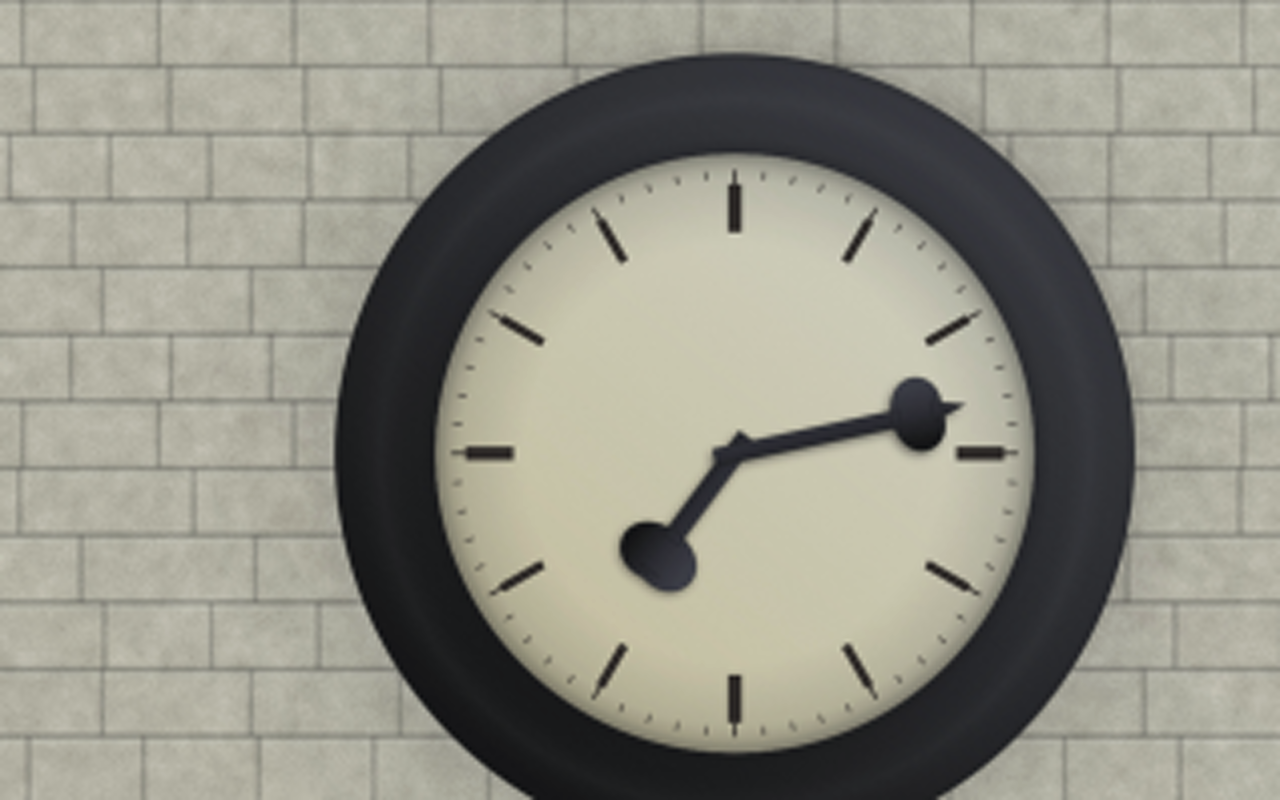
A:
7:13
